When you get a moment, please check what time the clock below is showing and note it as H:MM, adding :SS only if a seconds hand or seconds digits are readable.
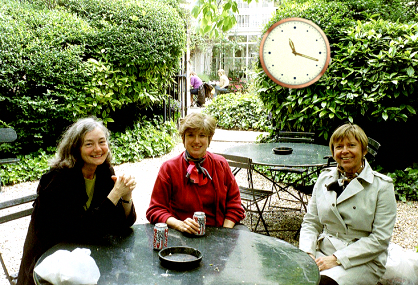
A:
11:18
